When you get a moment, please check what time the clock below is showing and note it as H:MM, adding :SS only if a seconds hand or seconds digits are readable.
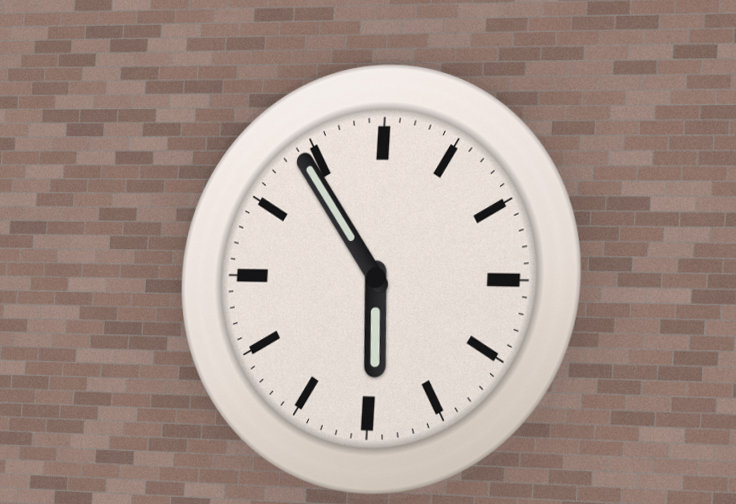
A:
5:54
